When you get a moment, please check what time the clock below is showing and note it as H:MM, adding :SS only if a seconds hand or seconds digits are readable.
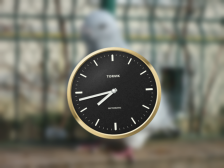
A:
7:43
